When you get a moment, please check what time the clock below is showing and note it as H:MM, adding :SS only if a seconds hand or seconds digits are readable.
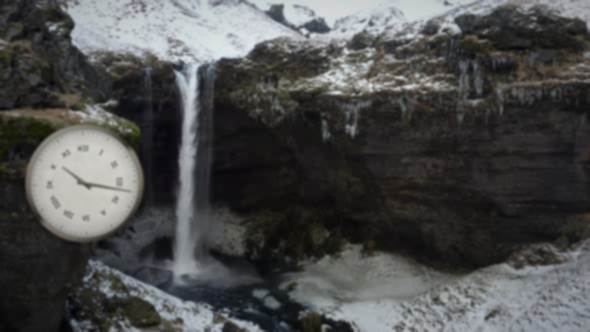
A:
10:17
